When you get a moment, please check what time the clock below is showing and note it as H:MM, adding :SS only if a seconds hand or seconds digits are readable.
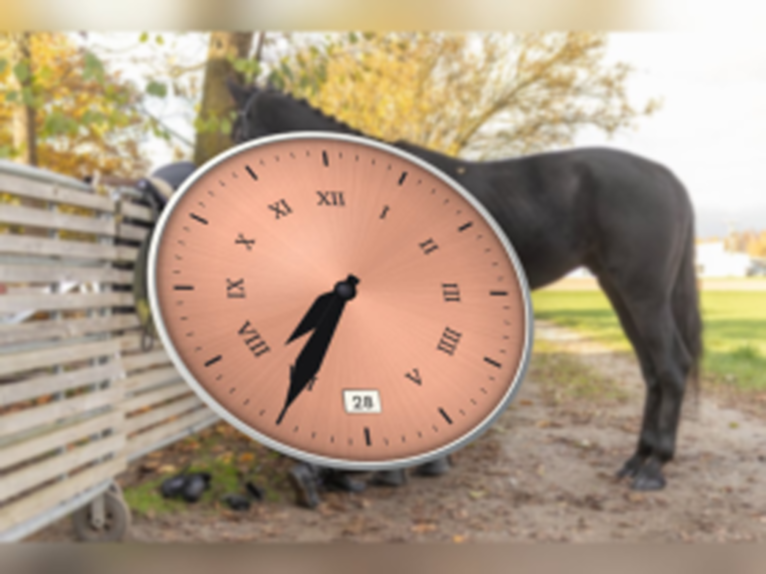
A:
7:35
